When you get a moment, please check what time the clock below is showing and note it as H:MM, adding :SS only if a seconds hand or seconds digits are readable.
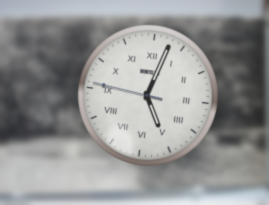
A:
5:02:46
